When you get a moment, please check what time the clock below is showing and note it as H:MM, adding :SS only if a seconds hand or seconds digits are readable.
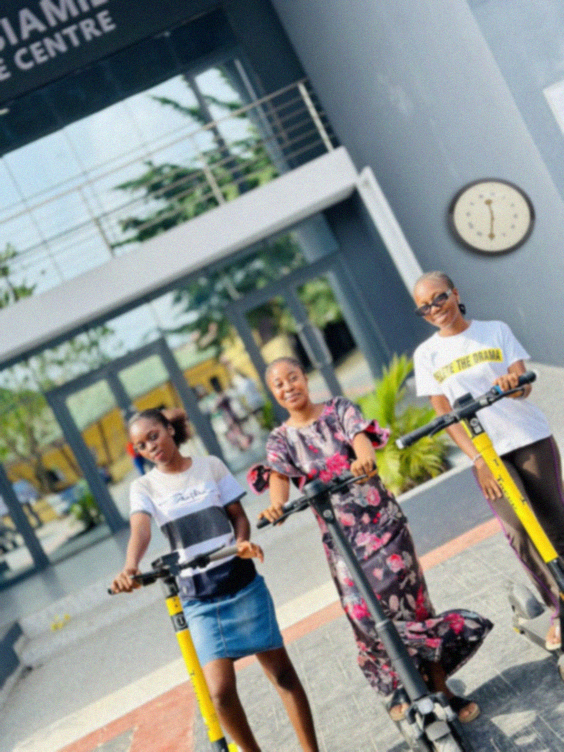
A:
11:30
